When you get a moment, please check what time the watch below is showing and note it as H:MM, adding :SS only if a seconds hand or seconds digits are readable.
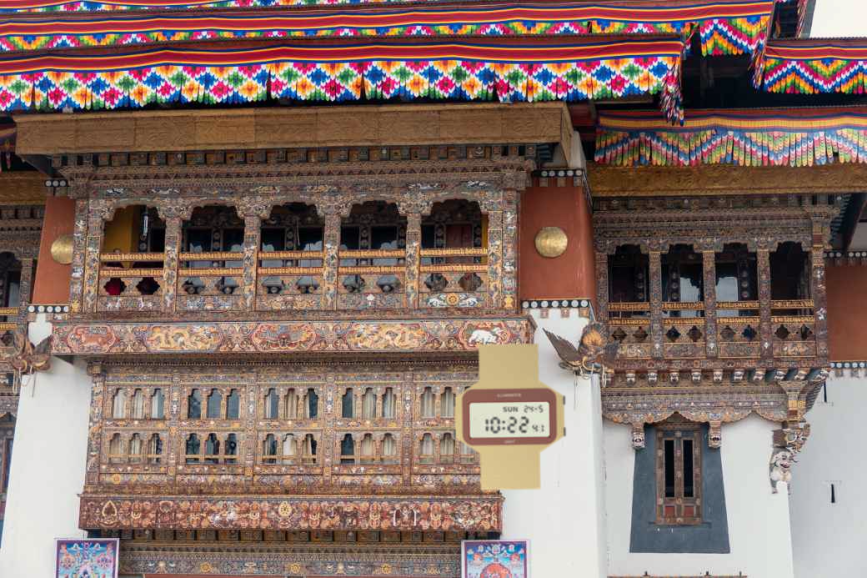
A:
10:22
